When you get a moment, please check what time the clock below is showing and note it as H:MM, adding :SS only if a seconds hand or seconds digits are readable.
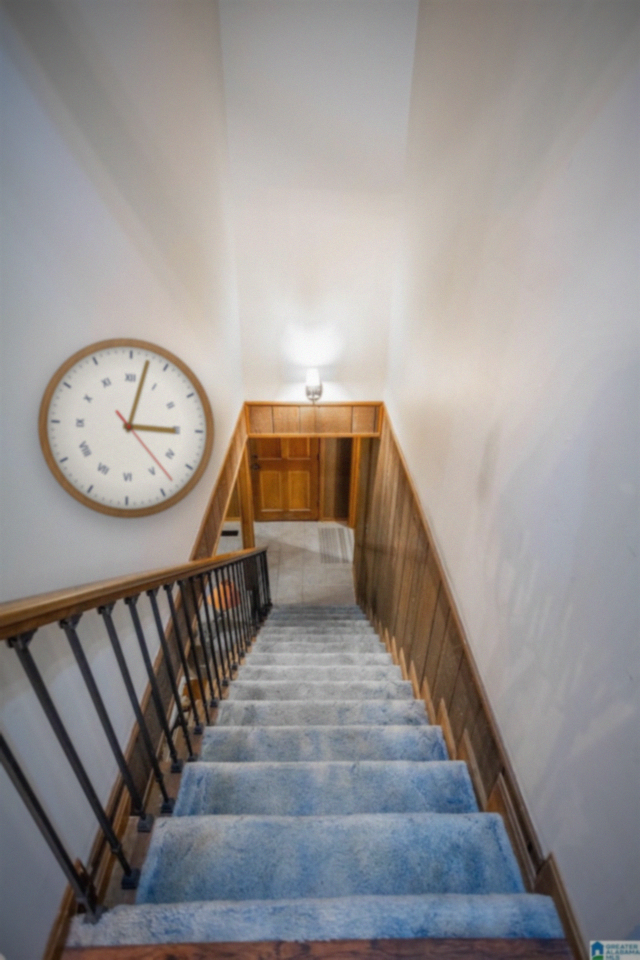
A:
3:02:23
